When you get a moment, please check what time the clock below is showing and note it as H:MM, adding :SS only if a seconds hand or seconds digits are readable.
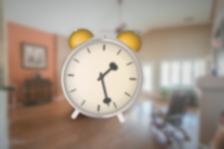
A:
1:27
